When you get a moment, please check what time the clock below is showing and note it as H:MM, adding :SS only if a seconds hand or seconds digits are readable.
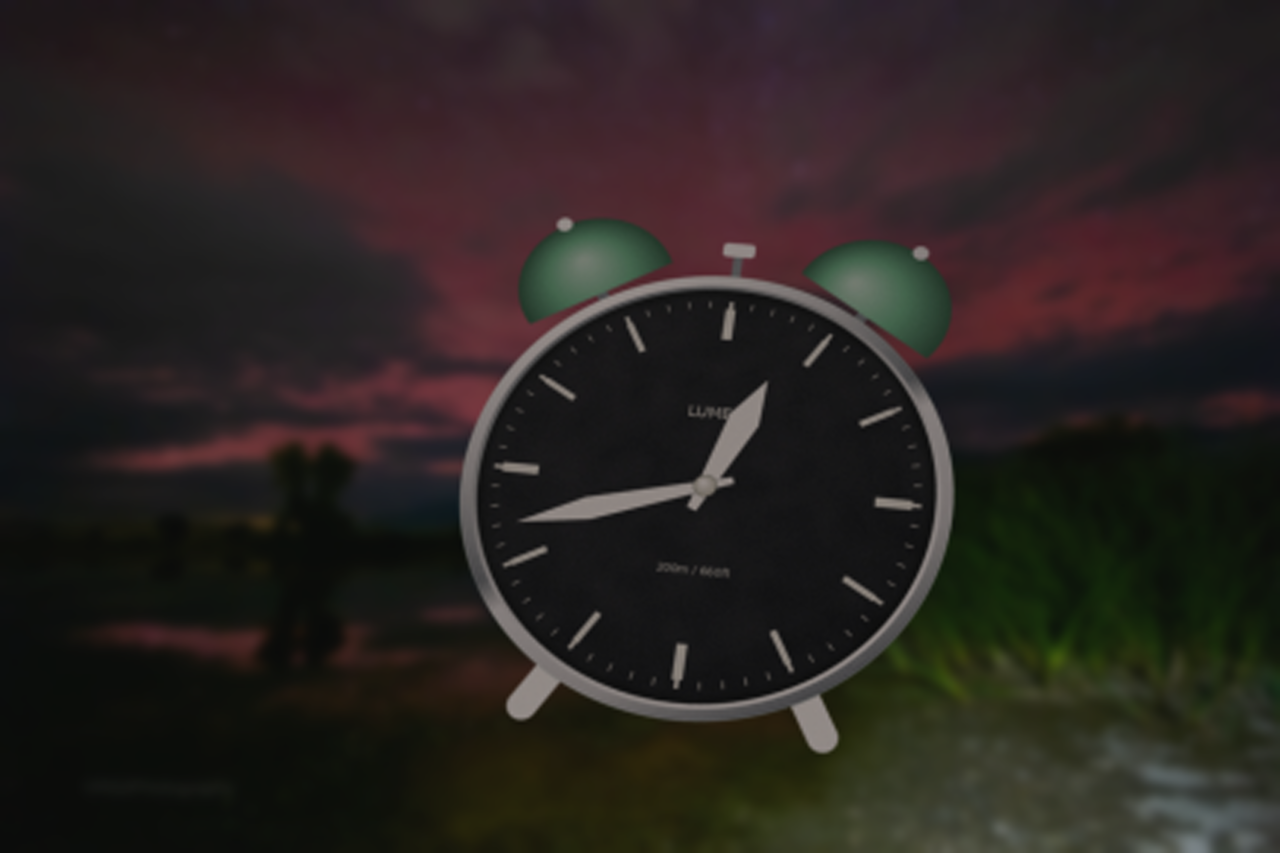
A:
12:42
